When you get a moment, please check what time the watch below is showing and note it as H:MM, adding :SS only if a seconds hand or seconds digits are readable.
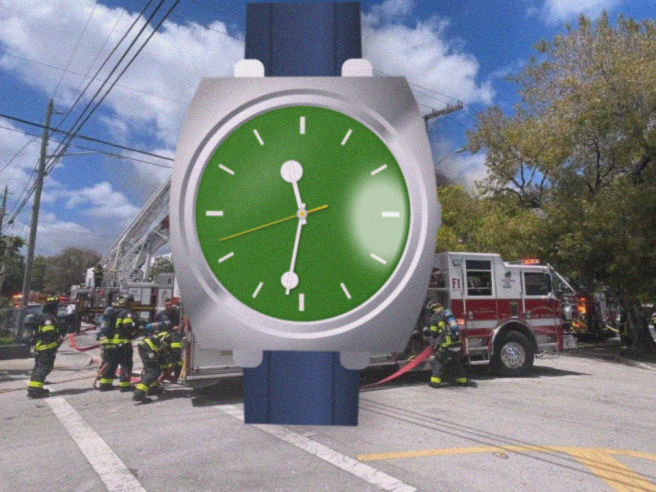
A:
11:31:42
